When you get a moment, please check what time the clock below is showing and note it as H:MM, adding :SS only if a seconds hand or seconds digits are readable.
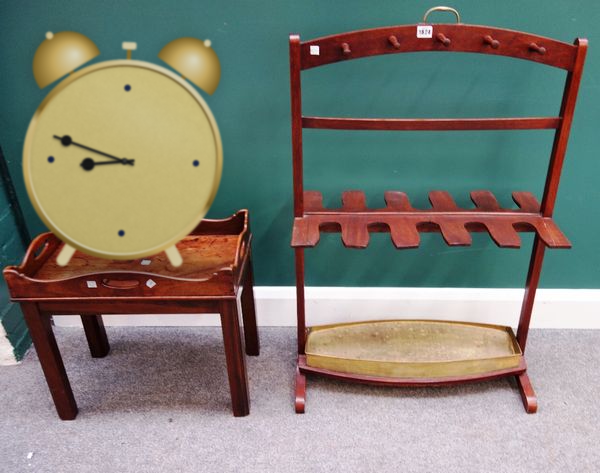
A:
8:48
